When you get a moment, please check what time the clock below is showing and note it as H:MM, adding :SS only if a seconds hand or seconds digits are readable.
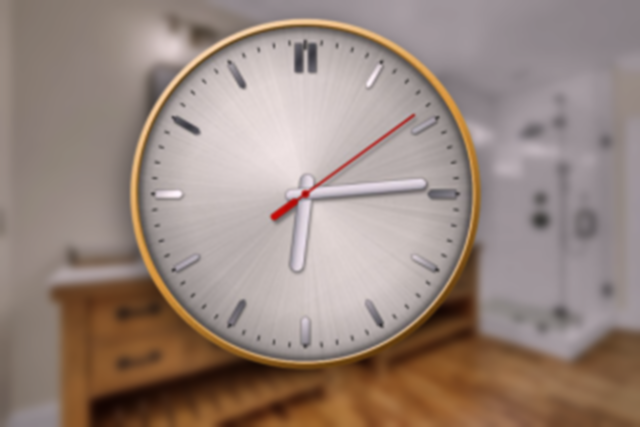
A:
6:14:09
